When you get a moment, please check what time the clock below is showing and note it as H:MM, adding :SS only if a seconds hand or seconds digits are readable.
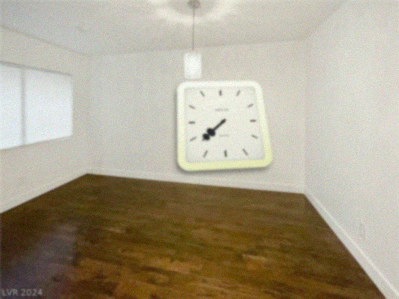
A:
7:38
